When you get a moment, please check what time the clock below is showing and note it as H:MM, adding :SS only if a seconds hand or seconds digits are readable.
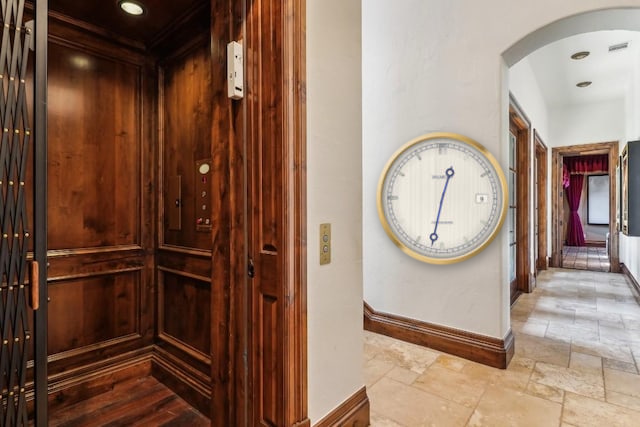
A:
12:32
